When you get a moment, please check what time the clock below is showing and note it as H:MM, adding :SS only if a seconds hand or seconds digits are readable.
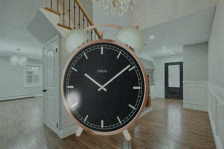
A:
10:09
